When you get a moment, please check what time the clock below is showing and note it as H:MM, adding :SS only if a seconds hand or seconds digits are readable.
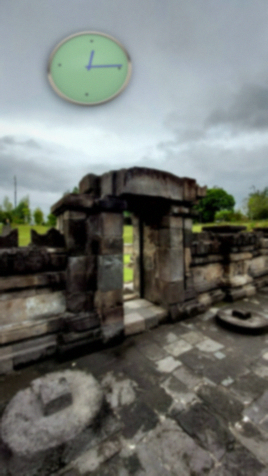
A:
12:14
